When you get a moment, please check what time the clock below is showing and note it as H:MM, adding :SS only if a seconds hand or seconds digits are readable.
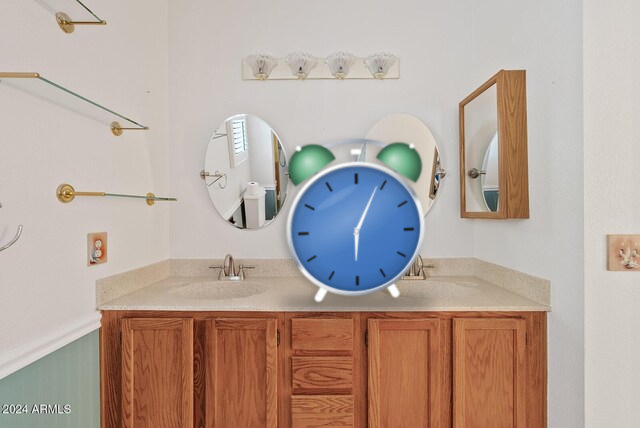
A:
6:04
